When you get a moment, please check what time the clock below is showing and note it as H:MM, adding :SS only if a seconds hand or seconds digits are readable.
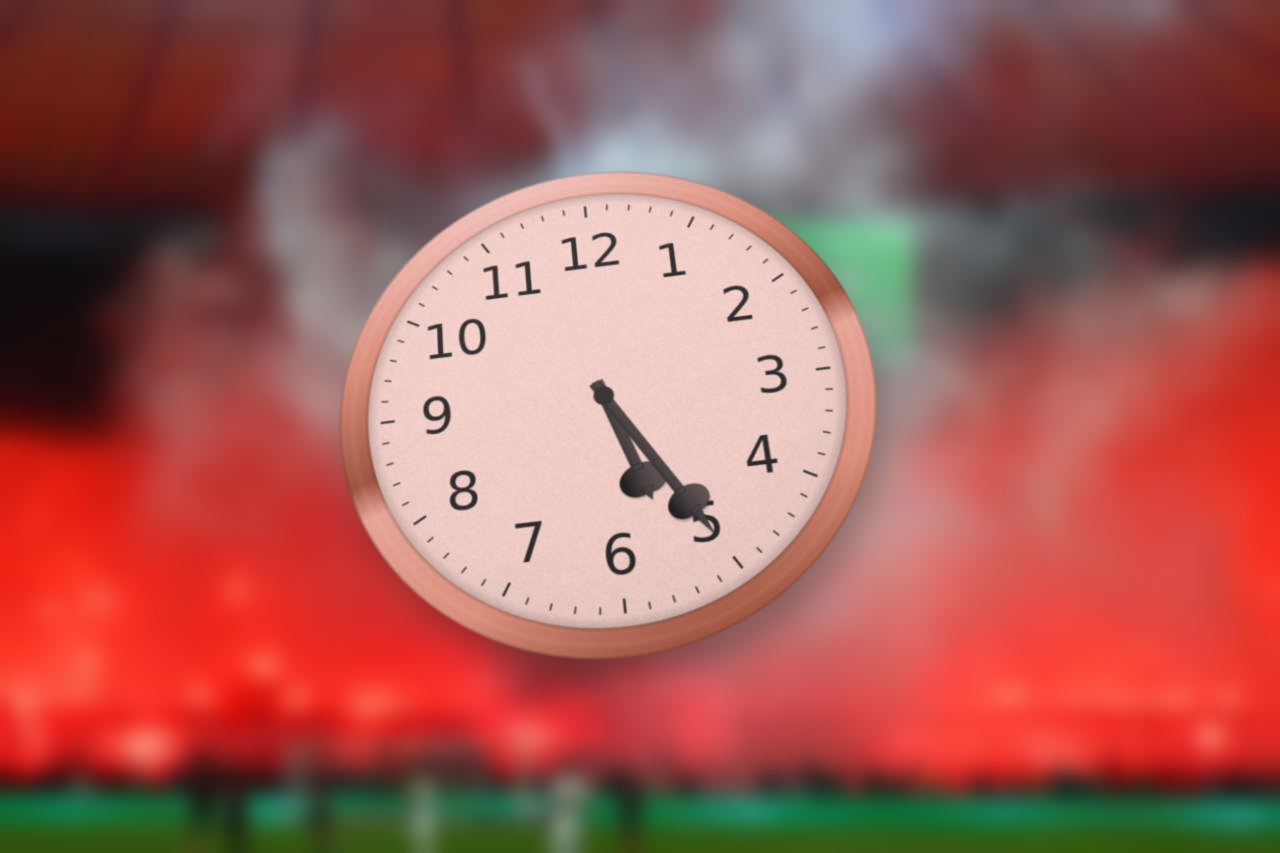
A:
5:25
